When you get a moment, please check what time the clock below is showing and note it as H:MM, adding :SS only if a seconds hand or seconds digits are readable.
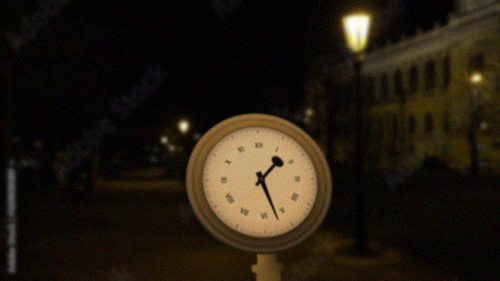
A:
1:27
